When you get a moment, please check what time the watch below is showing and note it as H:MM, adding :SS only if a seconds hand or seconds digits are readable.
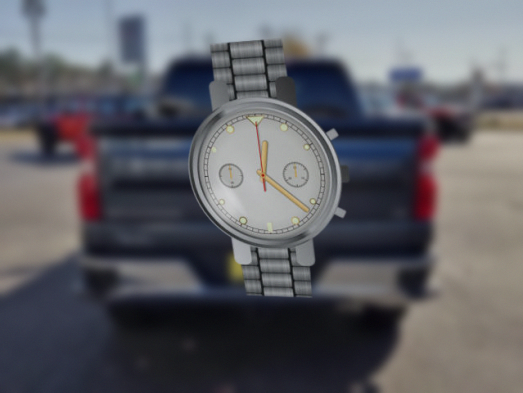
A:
12:22
